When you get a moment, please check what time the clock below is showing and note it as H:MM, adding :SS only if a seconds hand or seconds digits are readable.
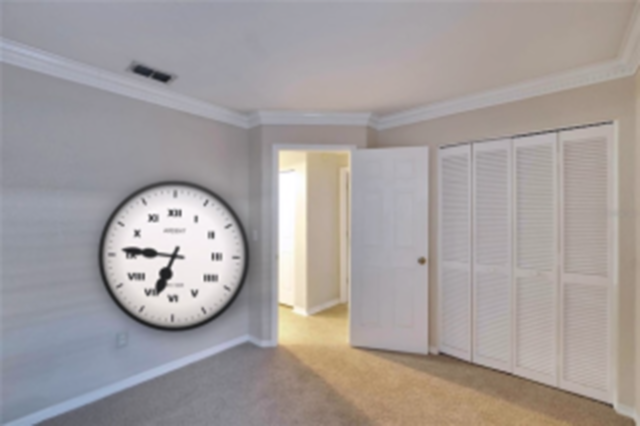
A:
6:46
